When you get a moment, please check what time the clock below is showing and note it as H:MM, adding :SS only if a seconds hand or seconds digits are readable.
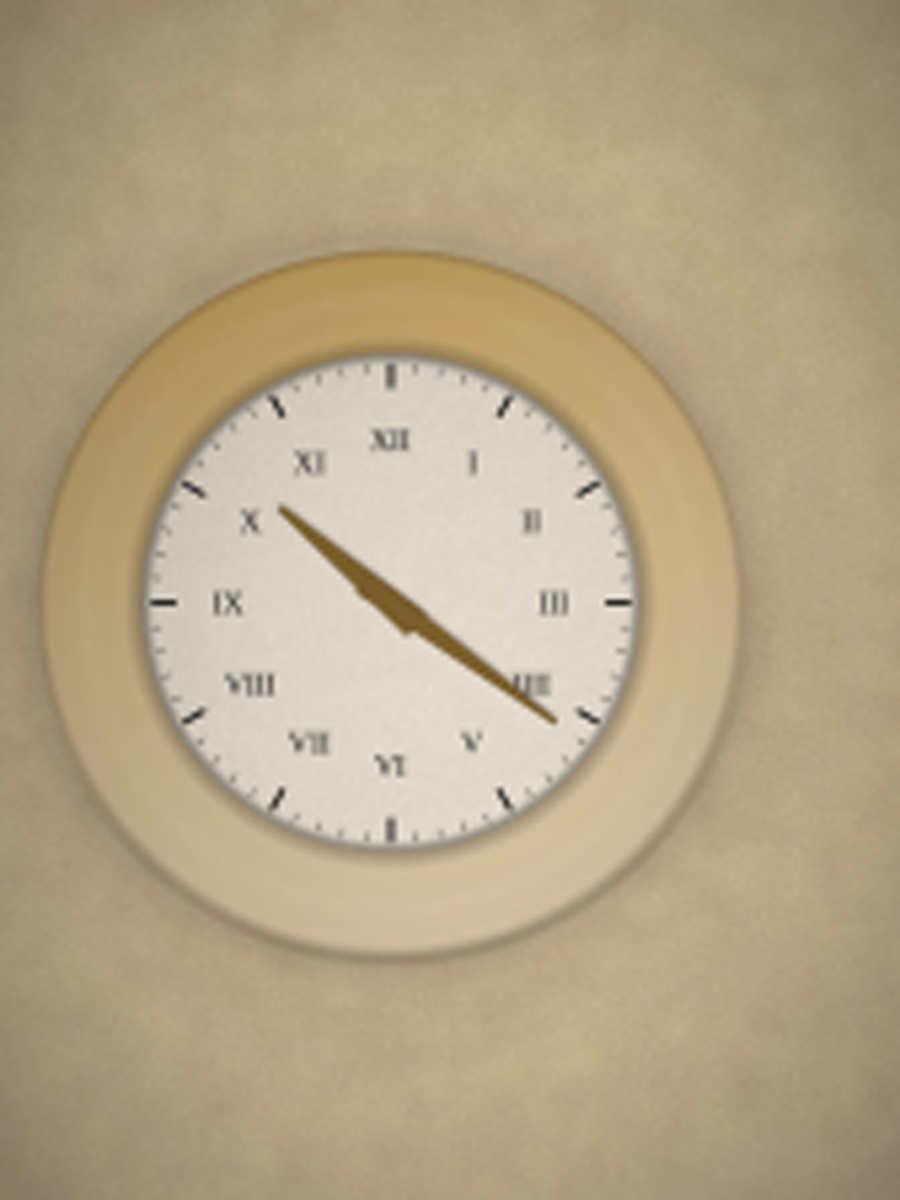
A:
10:21
